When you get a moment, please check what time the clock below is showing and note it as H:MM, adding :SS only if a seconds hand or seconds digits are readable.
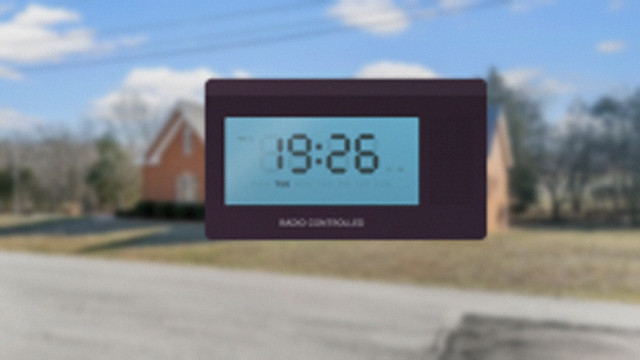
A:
19:26
